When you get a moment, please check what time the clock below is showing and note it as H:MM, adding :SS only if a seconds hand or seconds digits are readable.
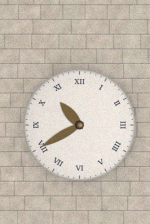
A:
10:40
